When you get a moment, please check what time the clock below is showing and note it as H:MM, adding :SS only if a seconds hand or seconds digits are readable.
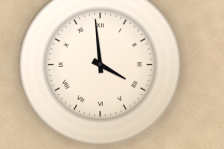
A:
3:59
